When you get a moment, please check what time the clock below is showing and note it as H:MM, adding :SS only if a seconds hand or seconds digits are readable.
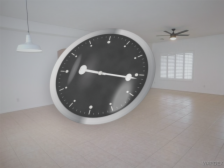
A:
9:16
